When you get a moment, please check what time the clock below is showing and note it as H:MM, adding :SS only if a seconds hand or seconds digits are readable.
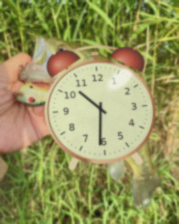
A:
10:31
